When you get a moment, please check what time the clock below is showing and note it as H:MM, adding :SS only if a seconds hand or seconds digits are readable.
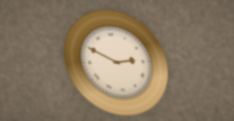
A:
2:50
